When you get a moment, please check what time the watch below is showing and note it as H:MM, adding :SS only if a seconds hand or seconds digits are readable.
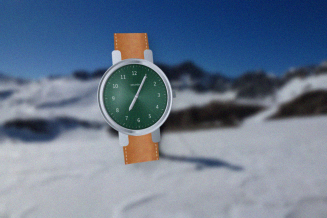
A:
7:05
